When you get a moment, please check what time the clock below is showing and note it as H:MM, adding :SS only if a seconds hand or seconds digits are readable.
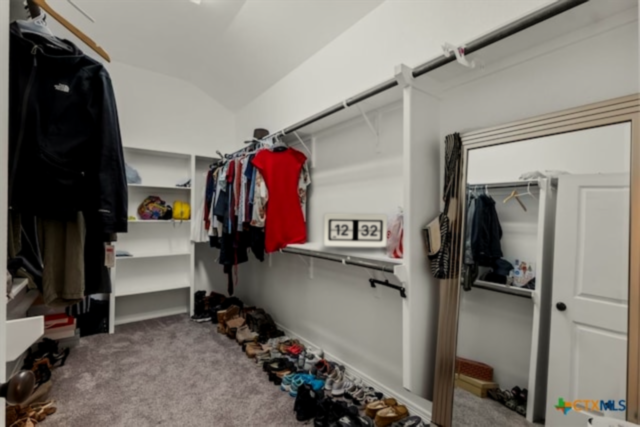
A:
12:32
